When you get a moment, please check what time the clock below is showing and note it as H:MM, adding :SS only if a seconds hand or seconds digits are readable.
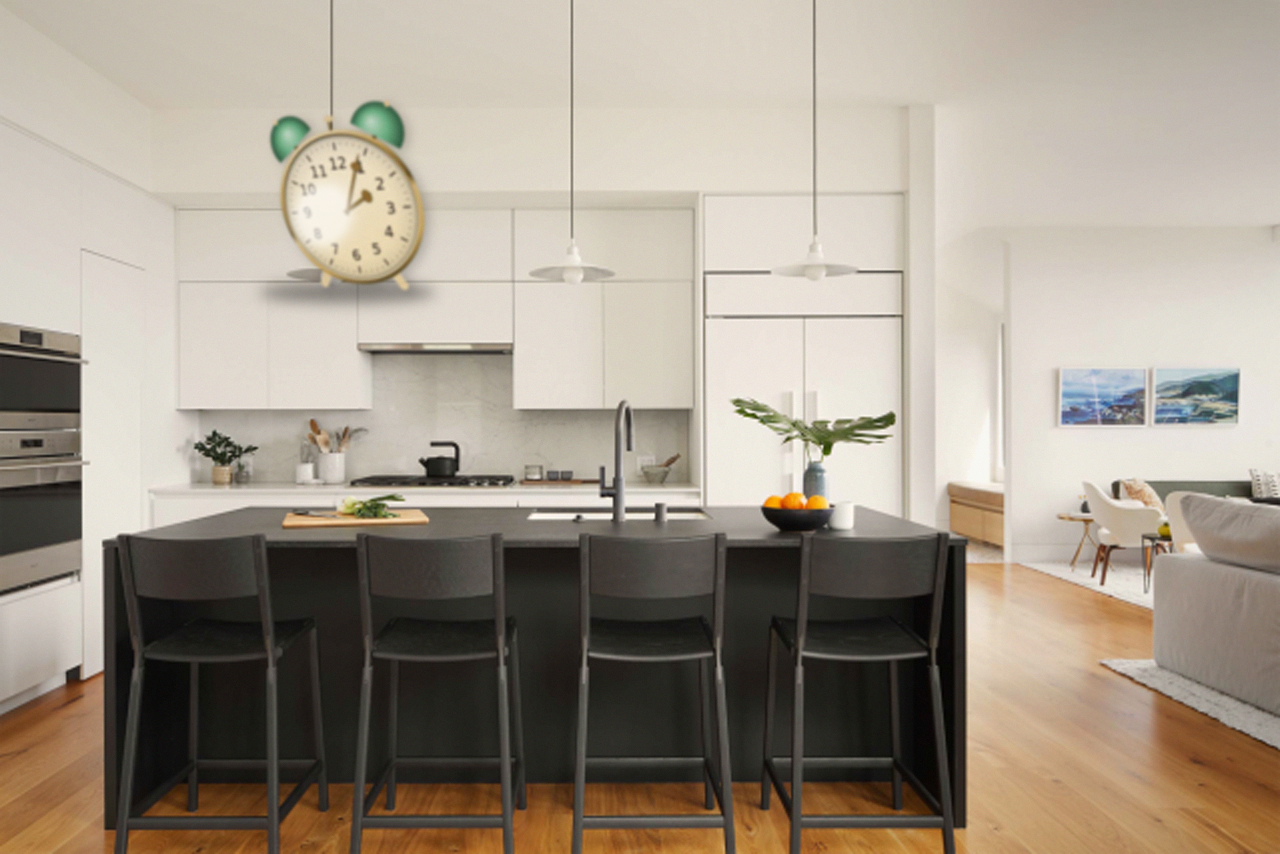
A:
2:04
